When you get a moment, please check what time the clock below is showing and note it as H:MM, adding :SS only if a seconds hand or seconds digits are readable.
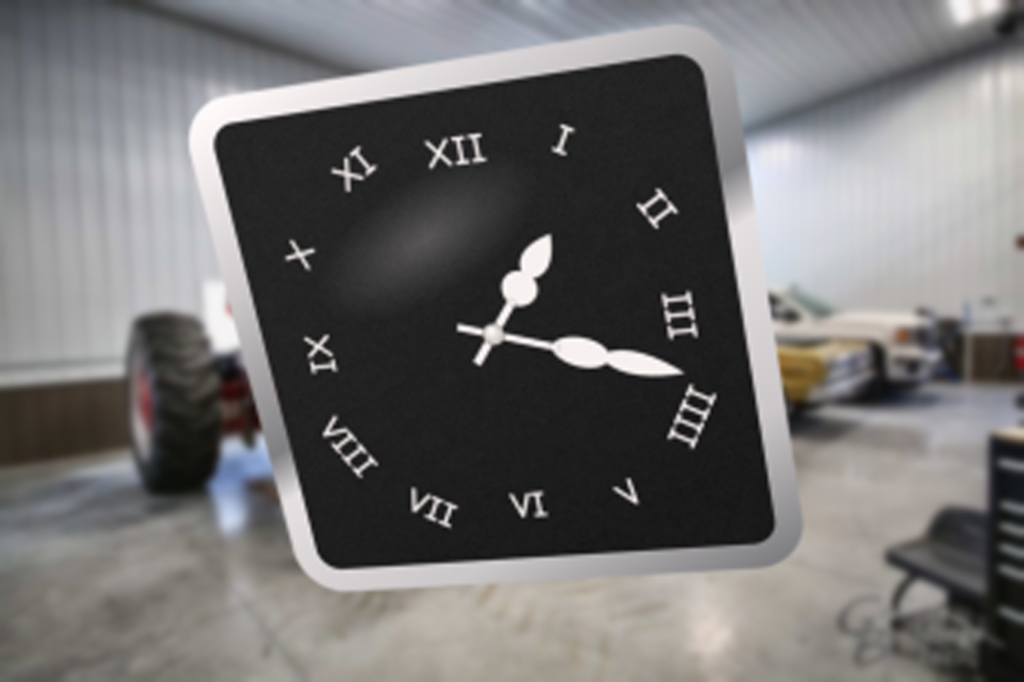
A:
1:18
